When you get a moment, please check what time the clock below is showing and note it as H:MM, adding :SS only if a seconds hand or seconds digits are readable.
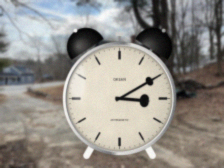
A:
3:10
